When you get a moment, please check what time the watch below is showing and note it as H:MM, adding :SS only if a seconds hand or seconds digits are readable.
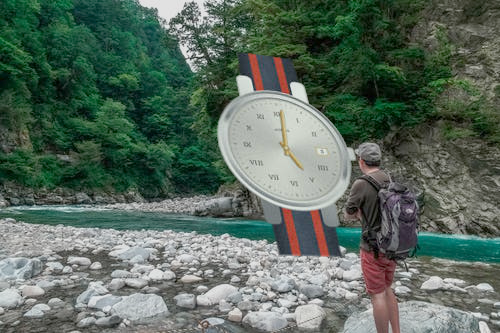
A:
5:01
